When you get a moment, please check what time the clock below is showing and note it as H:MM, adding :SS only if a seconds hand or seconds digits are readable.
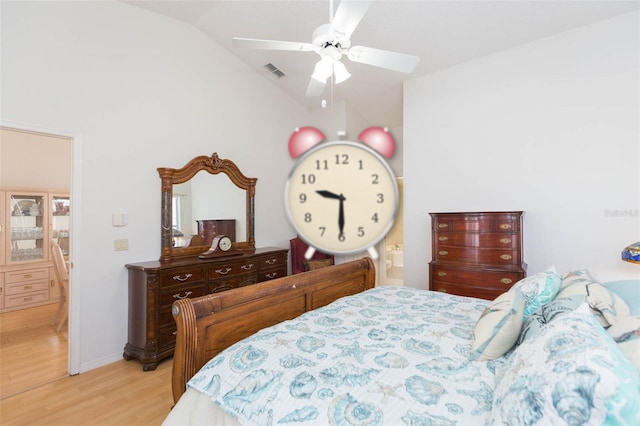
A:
9:30
